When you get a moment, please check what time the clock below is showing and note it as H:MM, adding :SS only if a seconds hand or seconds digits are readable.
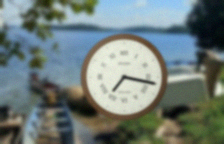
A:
7:17
